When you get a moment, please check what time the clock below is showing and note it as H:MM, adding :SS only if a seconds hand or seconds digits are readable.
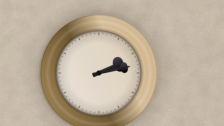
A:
2:13
